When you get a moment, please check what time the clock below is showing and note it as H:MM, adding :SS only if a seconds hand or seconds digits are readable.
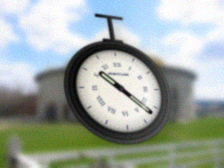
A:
10:22
